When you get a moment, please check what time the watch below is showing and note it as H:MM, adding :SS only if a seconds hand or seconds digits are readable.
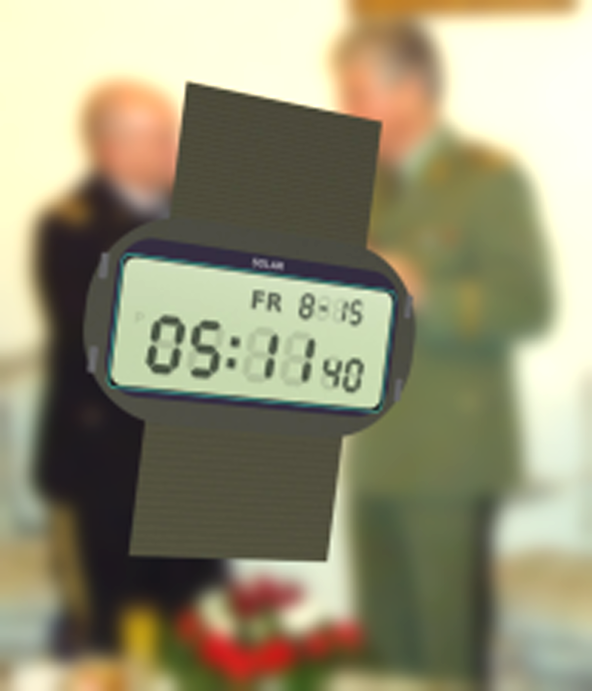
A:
5:11:40
